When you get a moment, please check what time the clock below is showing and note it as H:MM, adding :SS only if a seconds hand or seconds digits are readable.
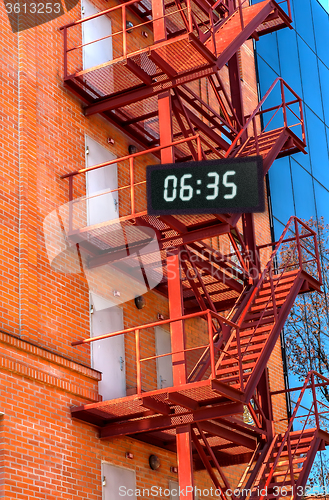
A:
6:35
